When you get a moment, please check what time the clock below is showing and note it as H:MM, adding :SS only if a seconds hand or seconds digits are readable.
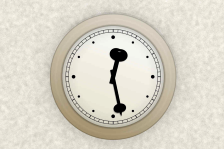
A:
12:28
